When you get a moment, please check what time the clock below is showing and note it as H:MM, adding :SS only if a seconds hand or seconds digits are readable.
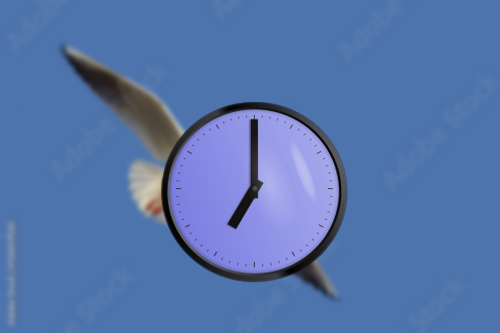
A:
7:00
